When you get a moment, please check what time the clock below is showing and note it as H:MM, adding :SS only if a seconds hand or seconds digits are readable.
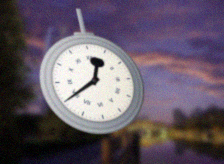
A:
12:40
